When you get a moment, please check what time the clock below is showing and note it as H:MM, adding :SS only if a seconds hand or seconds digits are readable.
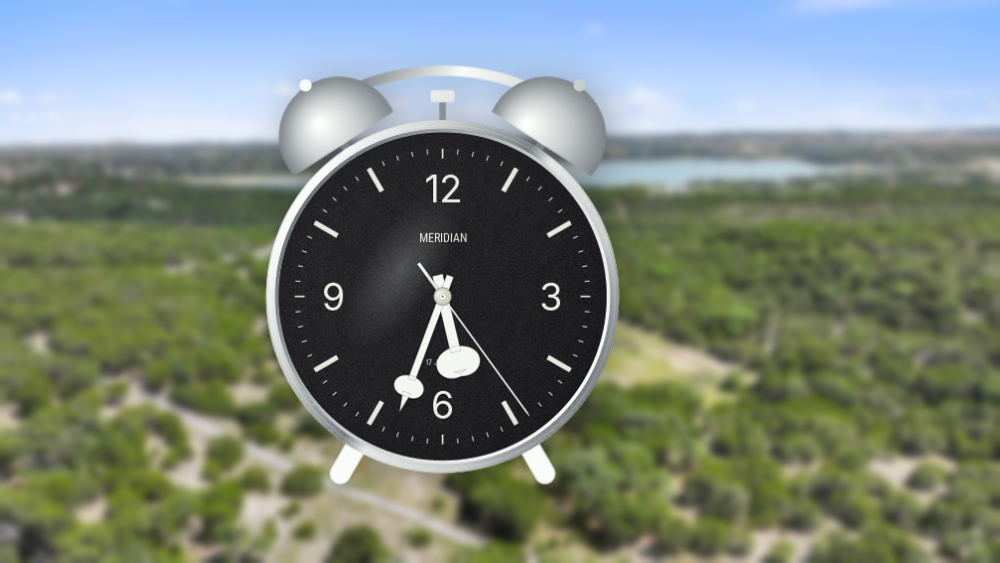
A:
5:33:24
